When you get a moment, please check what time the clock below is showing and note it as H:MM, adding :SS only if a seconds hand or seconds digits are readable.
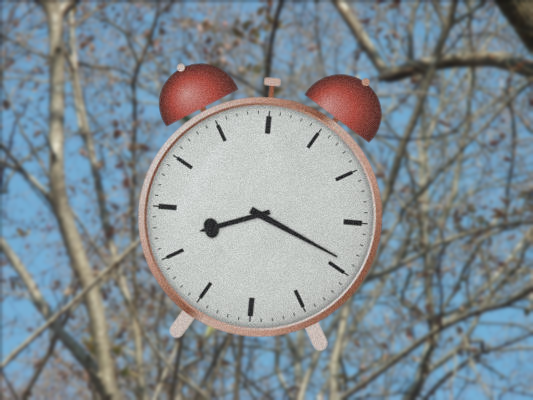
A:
8:19
